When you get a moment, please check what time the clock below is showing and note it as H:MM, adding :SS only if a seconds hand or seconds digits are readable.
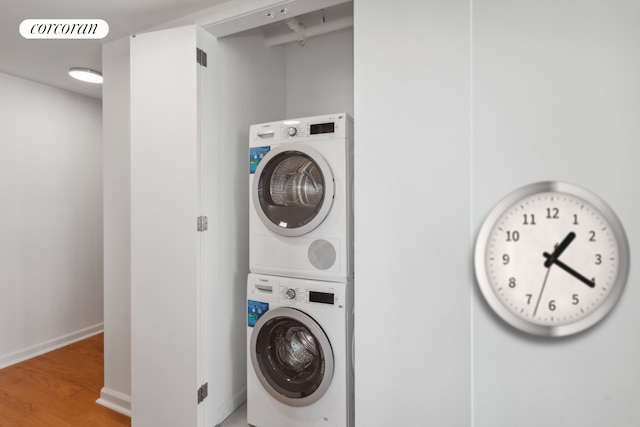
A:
1:20:33
